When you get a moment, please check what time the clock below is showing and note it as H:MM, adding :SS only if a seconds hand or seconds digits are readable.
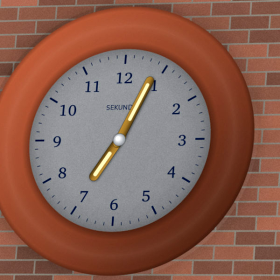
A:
7:04
